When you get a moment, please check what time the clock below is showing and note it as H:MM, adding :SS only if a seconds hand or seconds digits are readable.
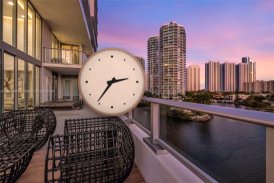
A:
2:36
